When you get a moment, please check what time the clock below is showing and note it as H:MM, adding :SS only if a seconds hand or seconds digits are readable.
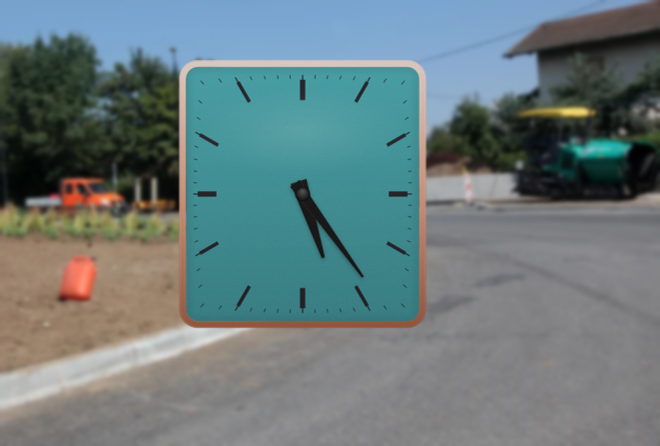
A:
5:24
